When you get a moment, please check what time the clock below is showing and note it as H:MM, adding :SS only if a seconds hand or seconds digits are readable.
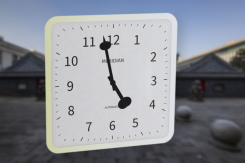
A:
4:58
